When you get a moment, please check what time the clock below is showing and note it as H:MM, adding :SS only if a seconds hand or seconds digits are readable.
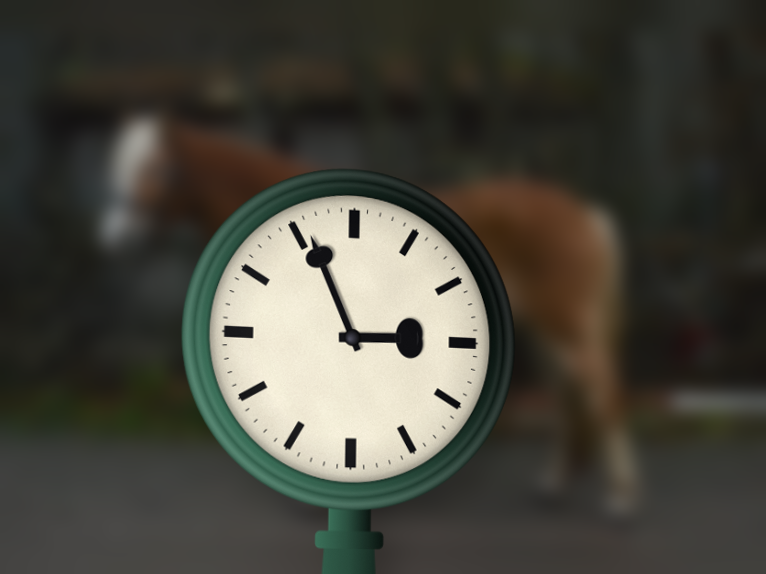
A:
2:56
